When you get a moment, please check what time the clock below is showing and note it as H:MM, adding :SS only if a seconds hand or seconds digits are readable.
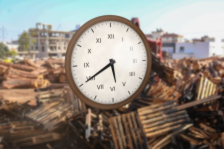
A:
5:40
